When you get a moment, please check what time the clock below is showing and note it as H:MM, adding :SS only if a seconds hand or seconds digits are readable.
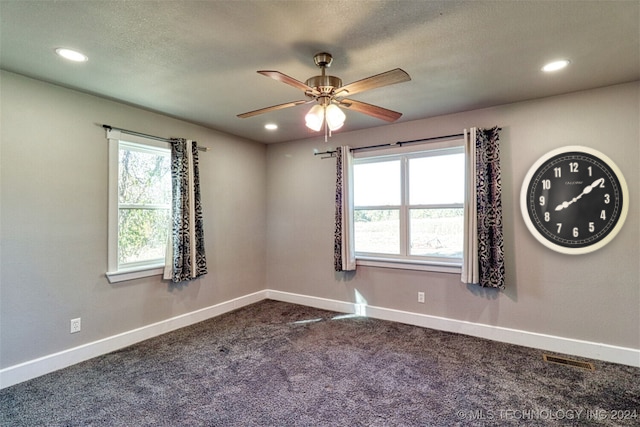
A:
8:09
